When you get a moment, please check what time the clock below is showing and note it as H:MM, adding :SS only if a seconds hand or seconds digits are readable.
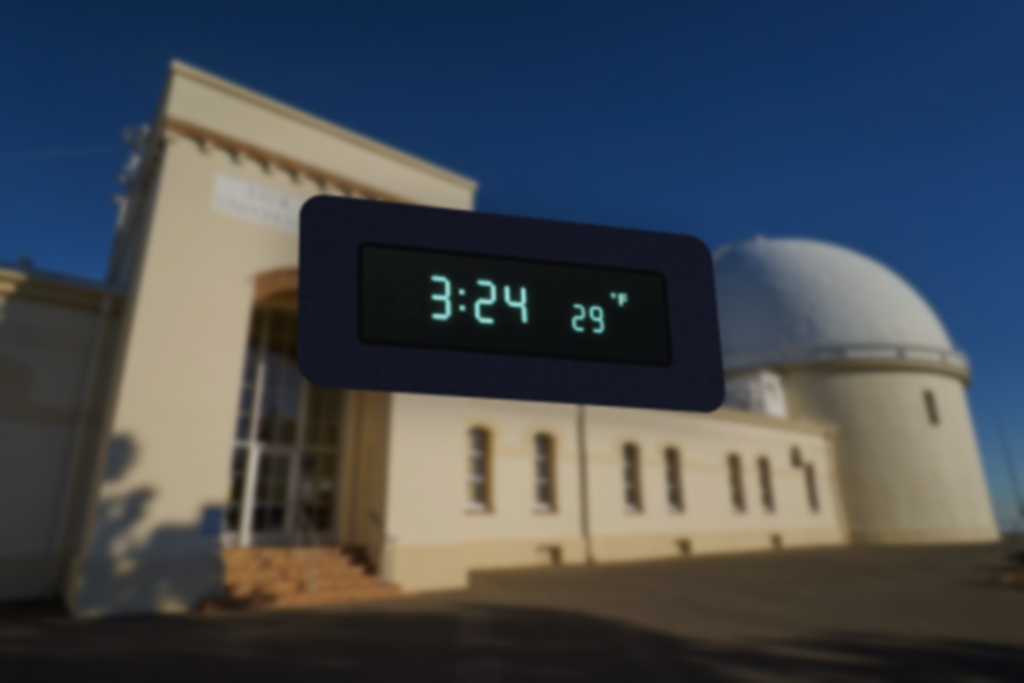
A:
3:24
